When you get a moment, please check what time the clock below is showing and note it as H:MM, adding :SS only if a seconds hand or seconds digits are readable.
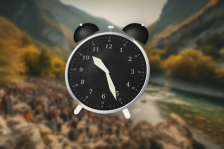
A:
10:26
